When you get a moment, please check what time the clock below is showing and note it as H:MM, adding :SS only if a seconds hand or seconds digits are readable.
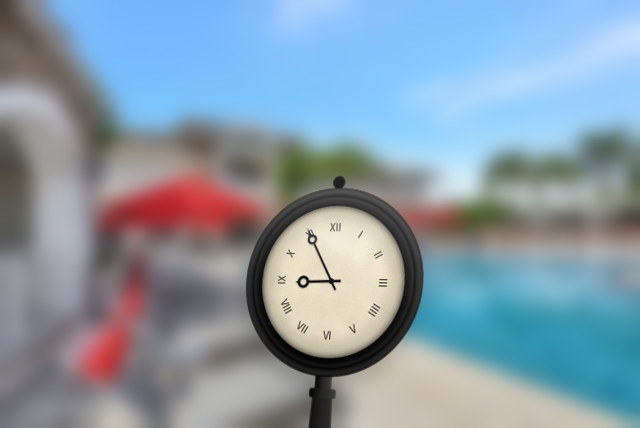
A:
8:55
